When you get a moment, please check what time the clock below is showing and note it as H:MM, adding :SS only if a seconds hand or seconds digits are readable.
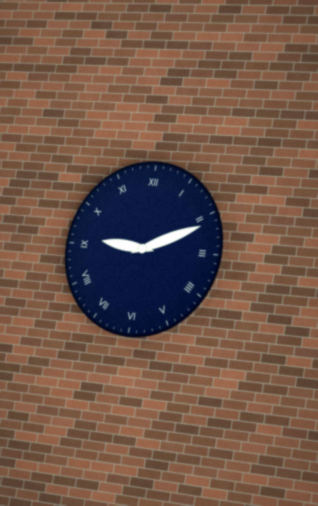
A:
9:11
